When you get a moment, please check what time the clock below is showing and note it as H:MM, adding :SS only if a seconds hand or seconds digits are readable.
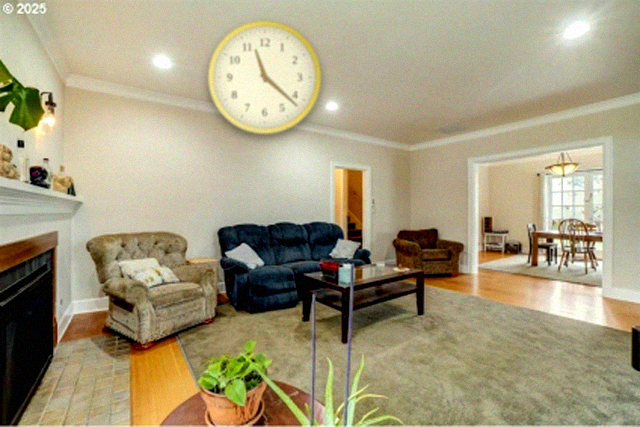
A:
11:22
